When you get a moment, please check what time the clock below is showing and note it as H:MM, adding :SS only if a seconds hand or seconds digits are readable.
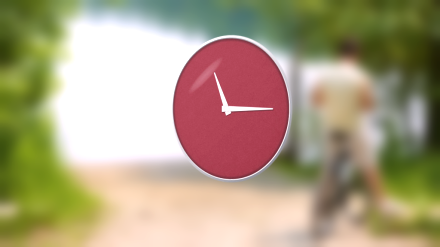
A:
11:15
